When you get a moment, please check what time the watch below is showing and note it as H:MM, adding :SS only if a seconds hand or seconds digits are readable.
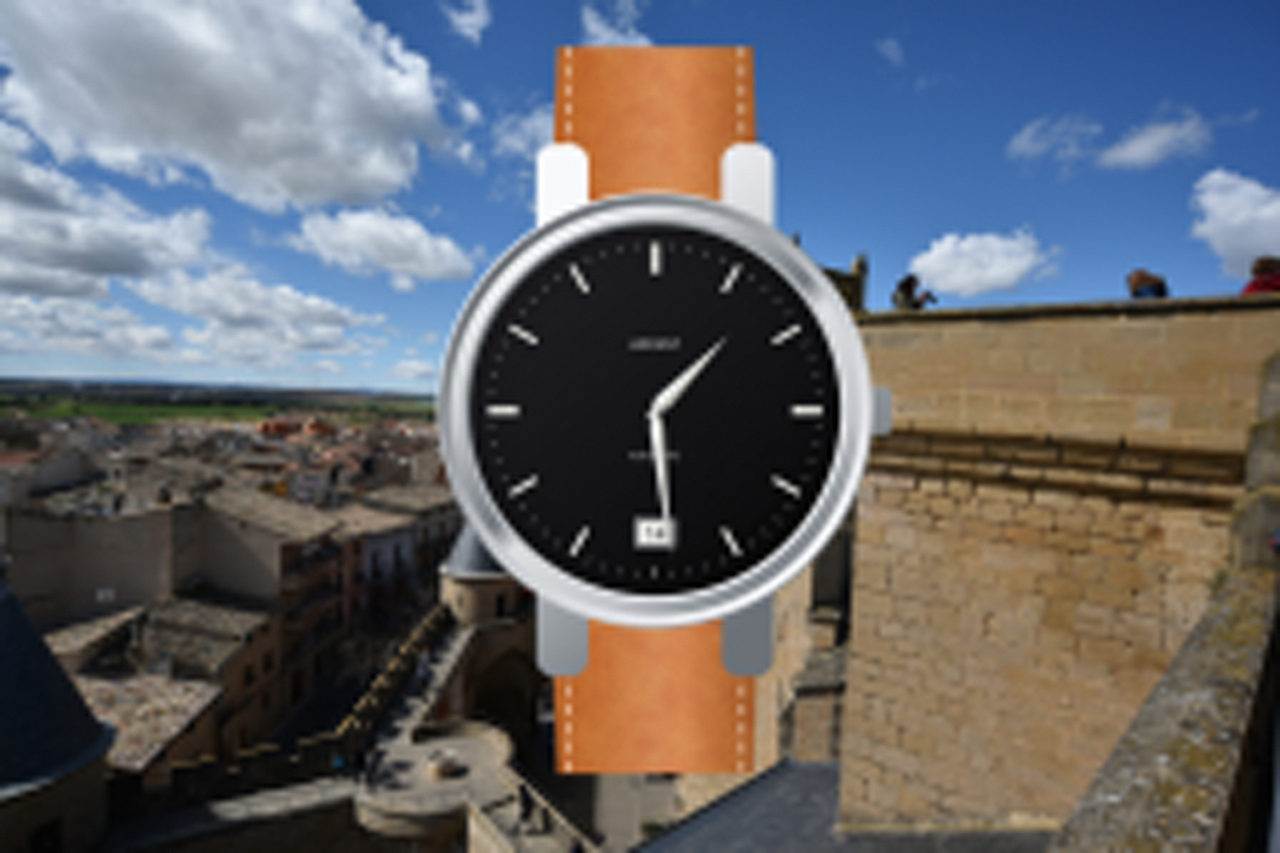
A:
1:29
